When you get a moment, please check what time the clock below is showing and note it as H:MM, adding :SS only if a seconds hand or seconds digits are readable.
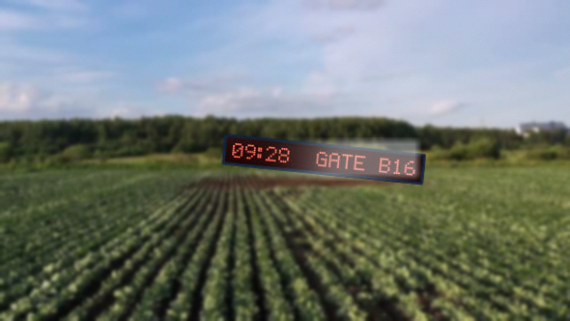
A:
9:28
